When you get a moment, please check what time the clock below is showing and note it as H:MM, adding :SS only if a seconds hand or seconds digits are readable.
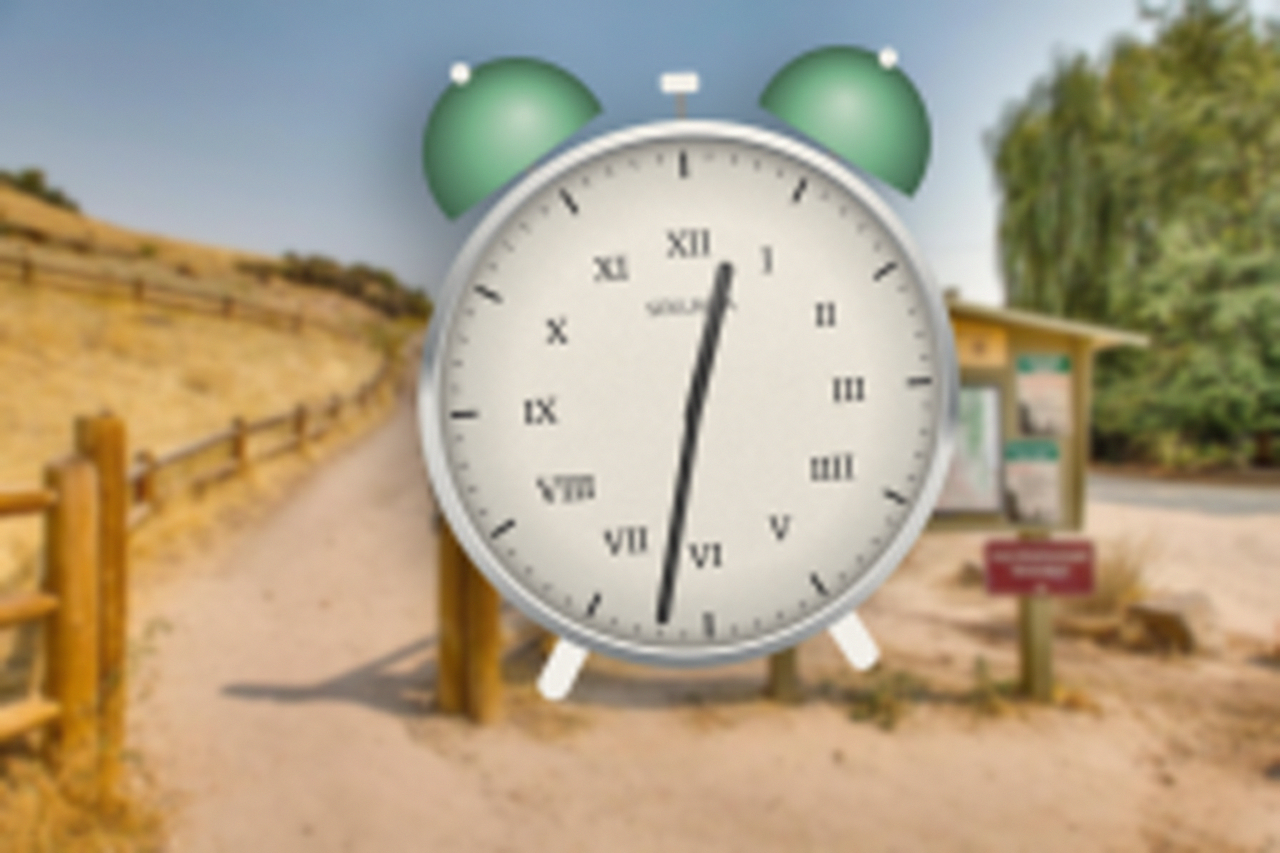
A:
12:32
